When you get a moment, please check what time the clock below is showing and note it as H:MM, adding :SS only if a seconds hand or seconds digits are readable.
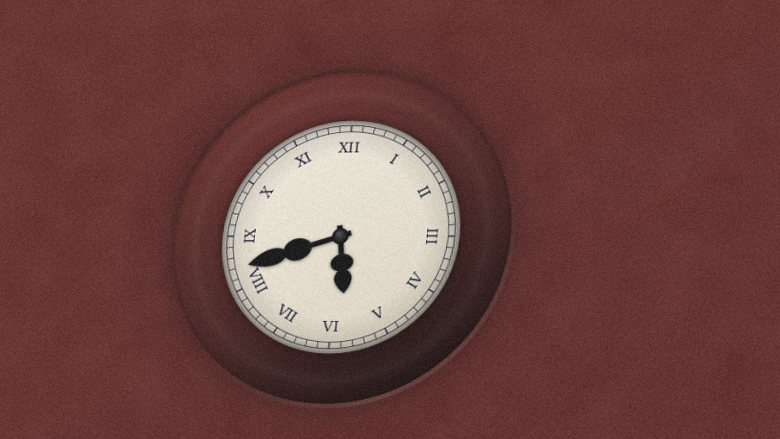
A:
5:42
